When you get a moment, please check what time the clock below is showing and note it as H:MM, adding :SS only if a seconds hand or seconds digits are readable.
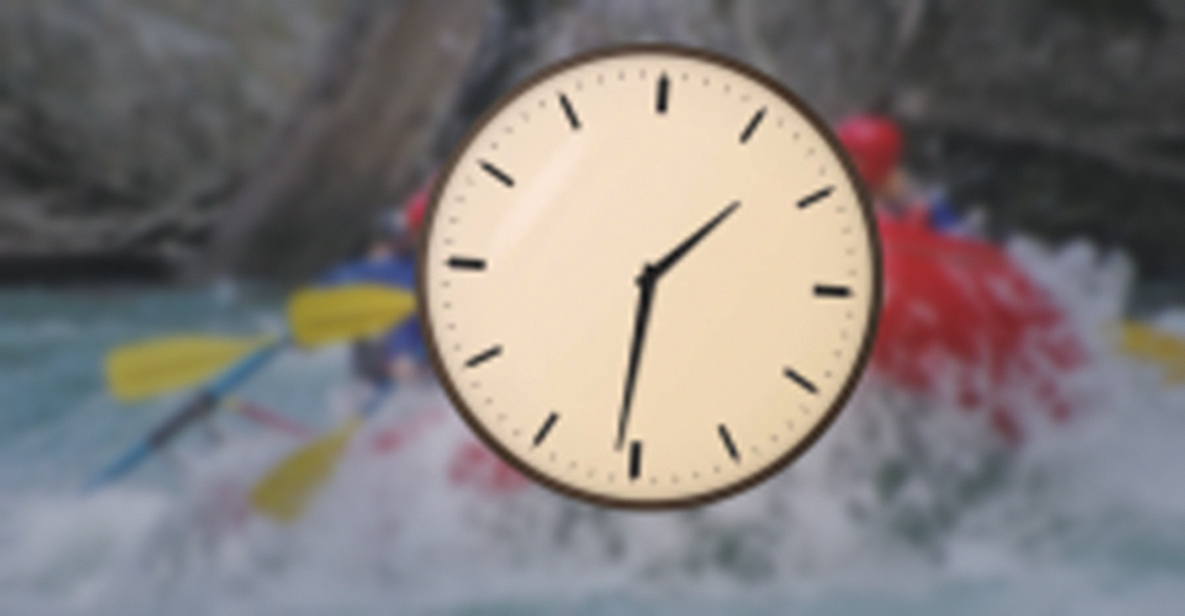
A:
1:31
